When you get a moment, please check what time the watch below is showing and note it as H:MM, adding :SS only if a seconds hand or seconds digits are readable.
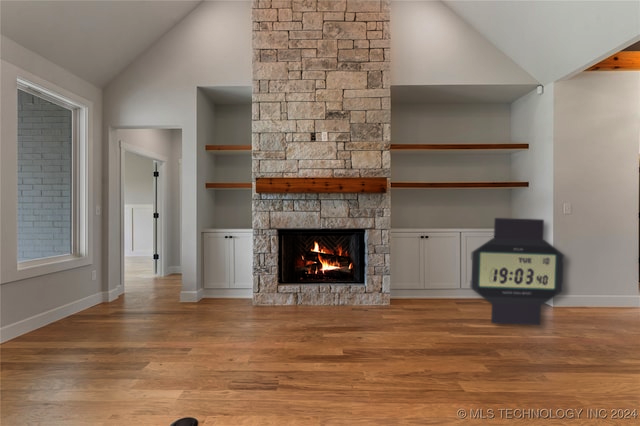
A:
19:03:40
